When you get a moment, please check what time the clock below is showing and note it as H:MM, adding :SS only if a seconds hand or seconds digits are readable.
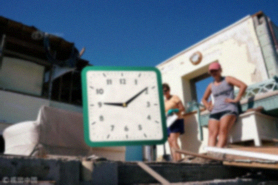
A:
9:09
